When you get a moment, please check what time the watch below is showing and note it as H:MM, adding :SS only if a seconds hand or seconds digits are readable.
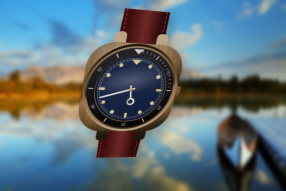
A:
5:42
